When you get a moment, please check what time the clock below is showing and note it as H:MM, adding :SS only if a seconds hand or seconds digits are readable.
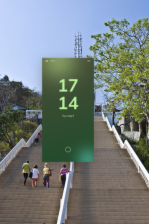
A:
17:14
